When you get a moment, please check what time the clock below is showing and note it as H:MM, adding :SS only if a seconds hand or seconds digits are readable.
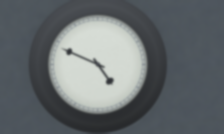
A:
4:49
